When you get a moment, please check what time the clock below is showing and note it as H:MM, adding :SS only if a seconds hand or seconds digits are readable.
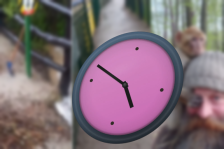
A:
4:49
